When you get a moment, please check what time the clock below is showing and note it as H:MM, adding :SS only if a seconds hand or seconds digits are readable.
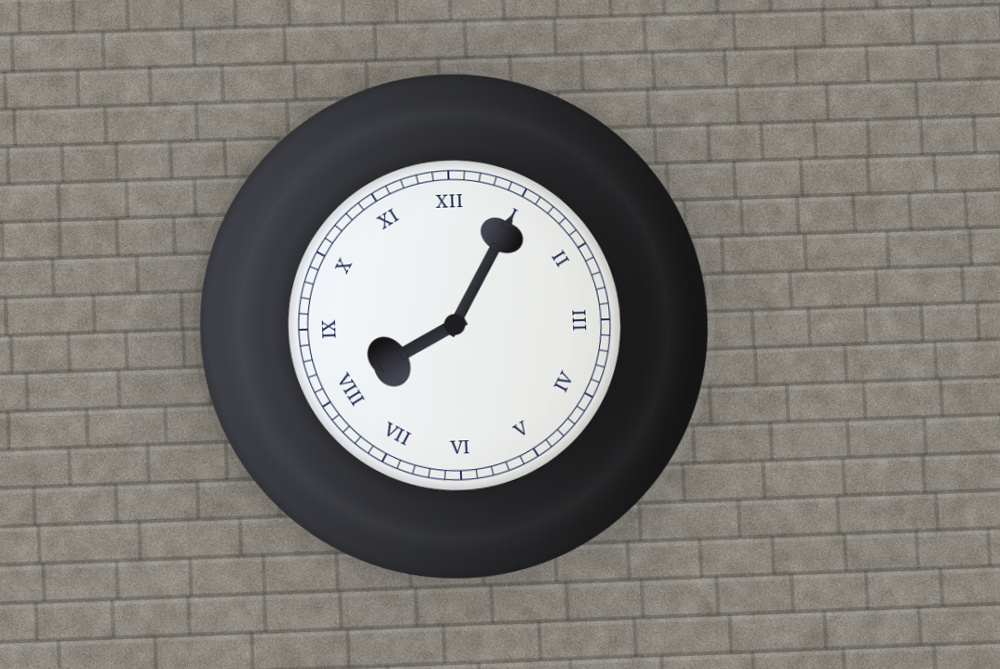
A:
8:05
